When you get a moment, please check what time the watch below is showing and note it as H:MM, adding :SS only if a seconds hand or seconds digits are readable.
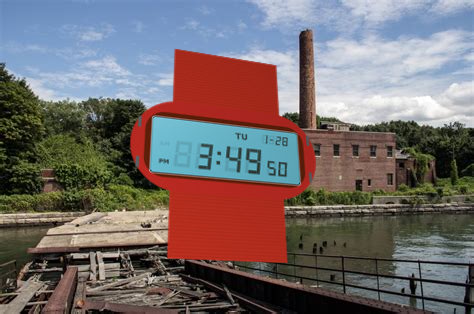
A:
3:49:50
